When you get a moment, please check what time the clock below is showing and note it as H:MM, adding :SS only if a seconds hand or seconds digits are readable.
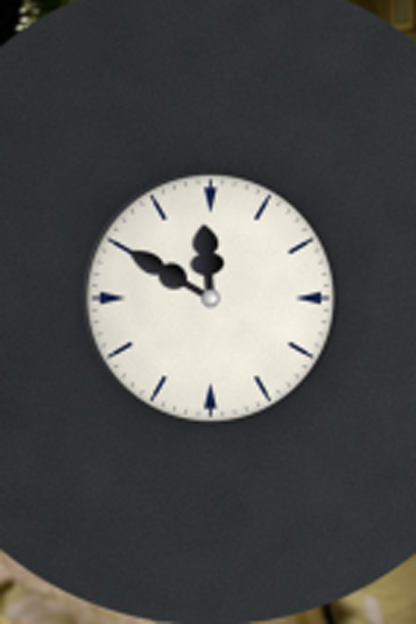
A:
11:50
